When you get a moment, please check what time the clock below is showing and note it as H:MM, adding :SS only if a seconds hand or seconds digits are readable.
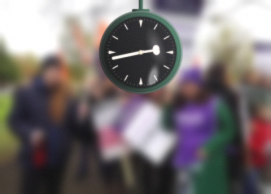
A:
2:43
